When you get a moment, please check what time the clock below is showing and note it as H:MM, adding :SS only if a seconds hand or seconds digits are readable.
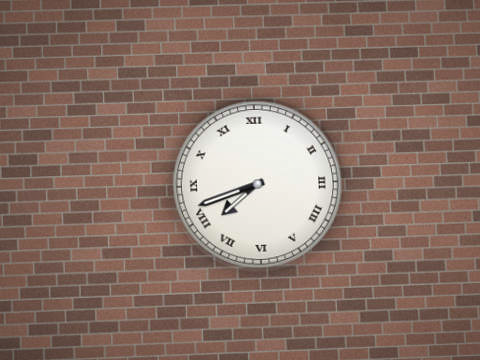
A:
7:42
